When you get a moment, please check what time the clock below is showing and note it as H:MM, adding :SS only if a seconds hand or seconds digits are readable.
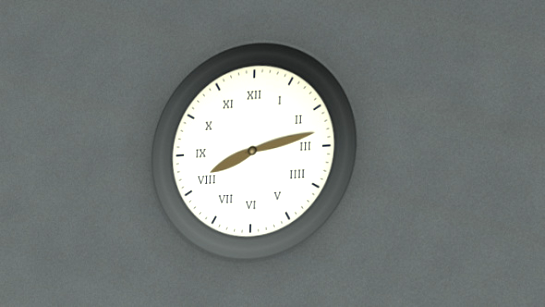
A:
8:13
